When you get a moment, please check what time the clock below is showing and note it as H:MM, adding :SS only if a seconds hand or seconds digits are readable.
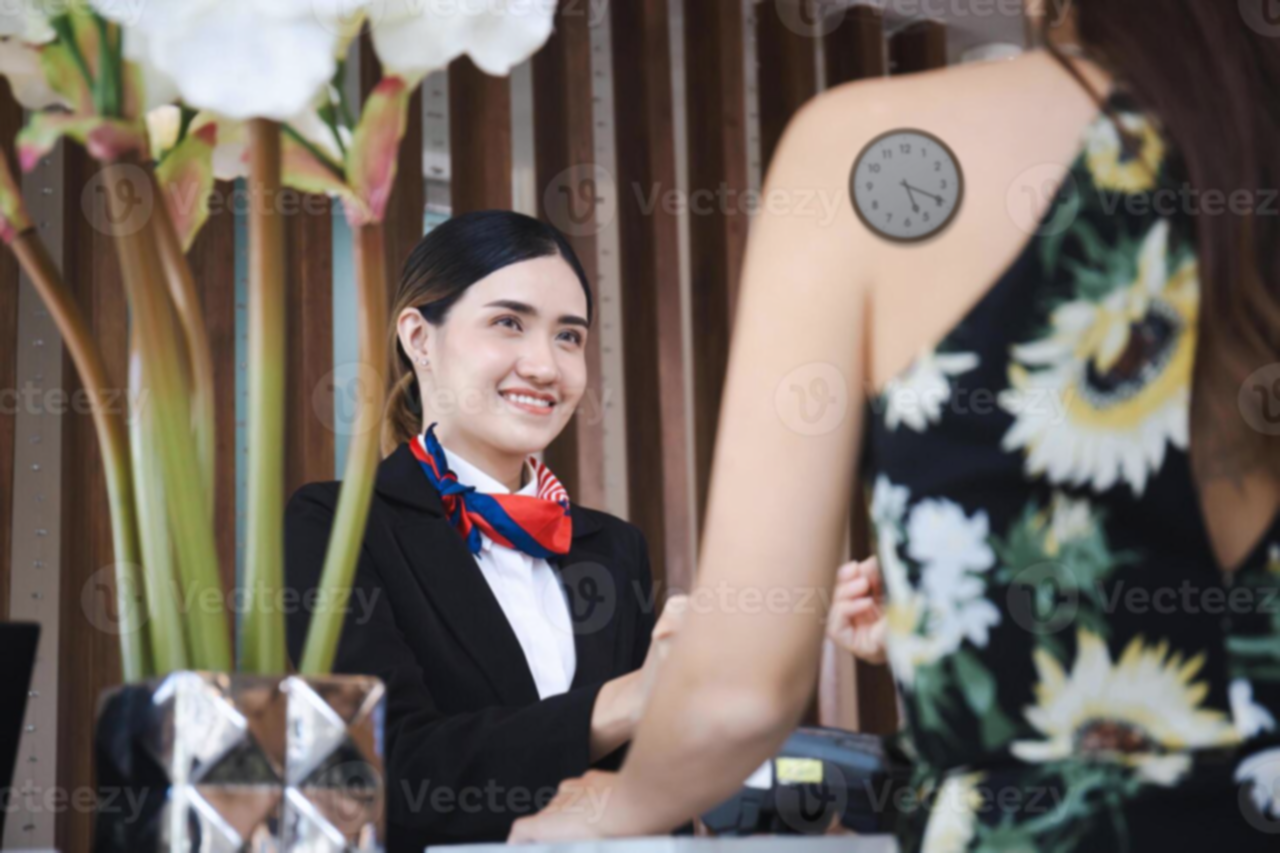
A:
5:19
